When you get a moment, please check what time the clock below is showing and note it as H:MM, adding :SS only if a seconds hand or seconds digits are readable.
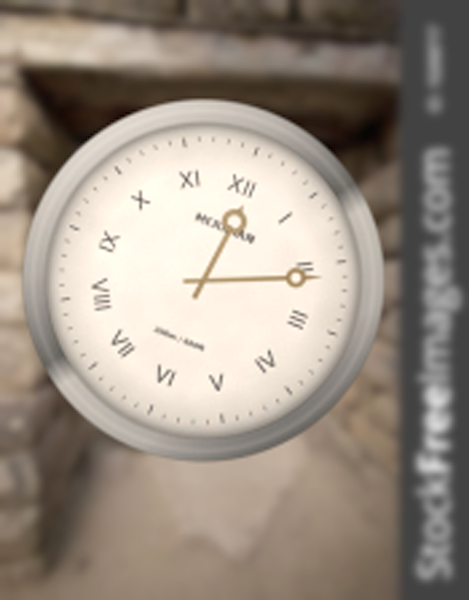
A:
12:11
